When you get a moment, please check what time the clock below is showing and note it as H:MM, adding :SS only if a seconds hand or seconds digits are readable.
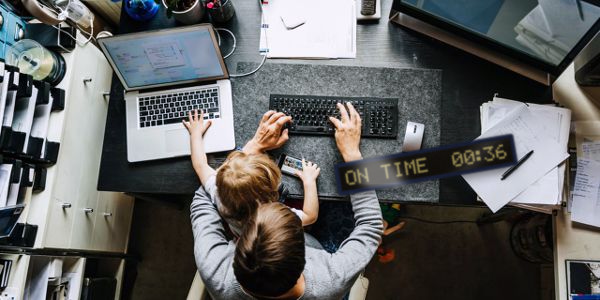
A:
0:36
